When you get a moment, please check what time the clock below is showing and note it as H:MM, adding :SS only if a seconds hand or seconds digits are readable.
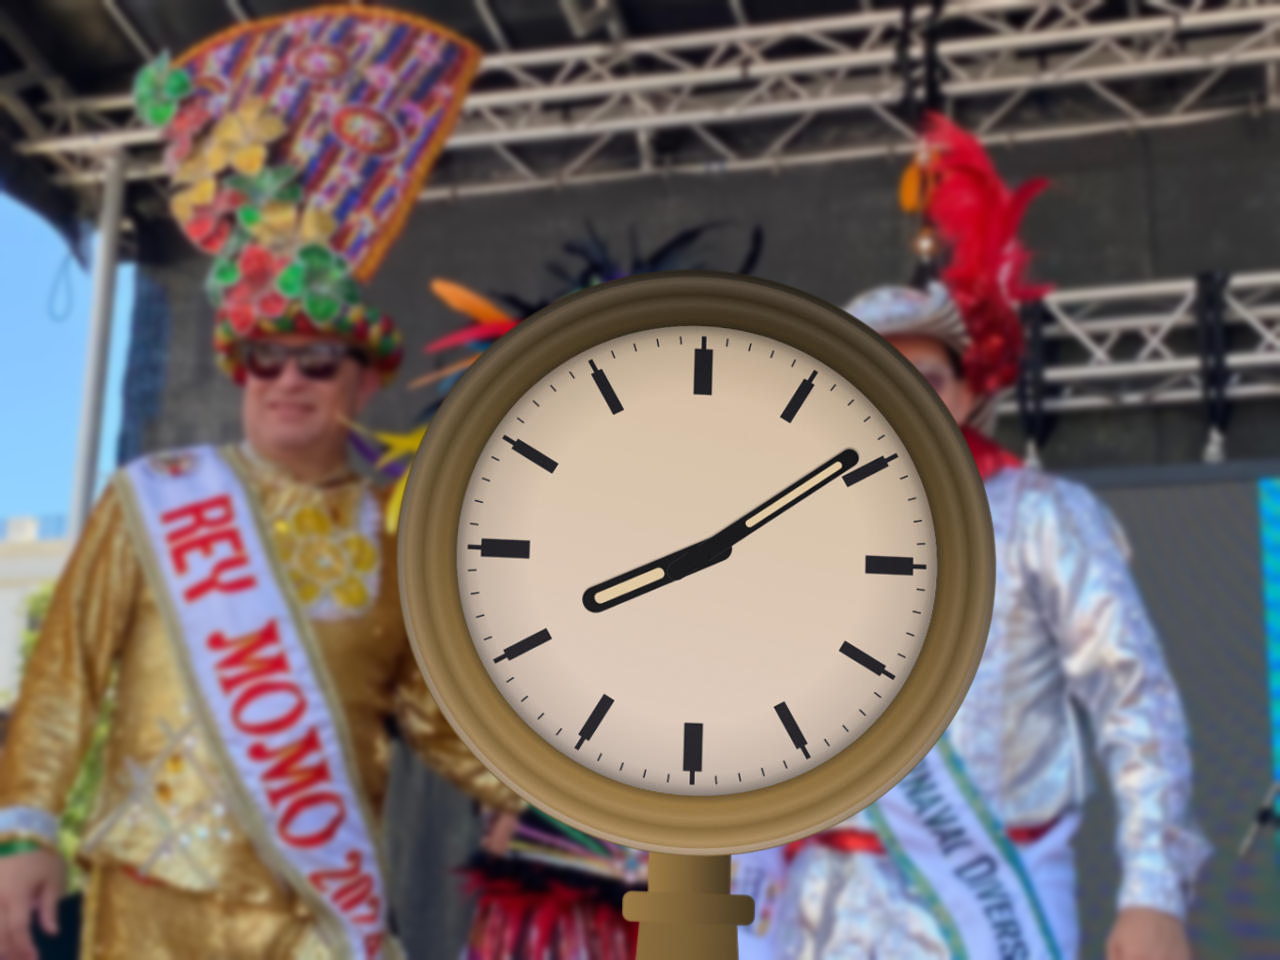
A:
8:09
